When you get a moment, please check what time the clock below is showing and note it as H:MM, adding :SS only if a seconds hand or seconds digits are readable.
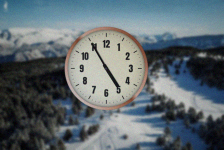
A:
4:55
